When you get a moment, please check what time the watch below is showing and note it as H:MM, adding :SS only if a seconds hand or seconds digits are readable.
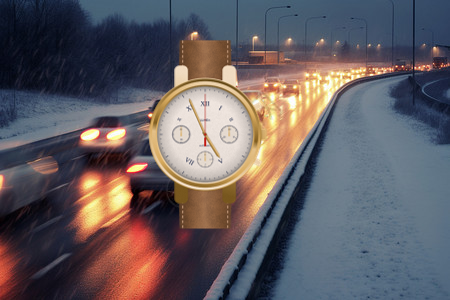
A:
4:56
